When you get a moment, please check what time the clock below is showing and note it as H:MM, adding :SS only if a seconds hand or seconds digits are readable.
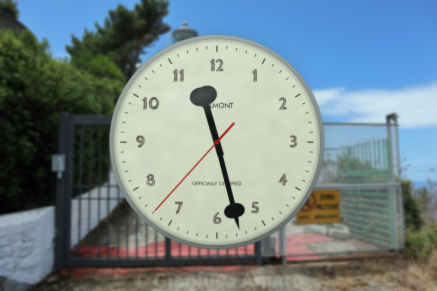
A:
11:27:37
